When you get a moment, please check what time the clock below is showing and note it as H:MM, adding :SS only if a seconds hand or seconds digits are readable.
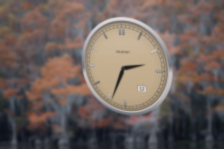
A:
2:34
